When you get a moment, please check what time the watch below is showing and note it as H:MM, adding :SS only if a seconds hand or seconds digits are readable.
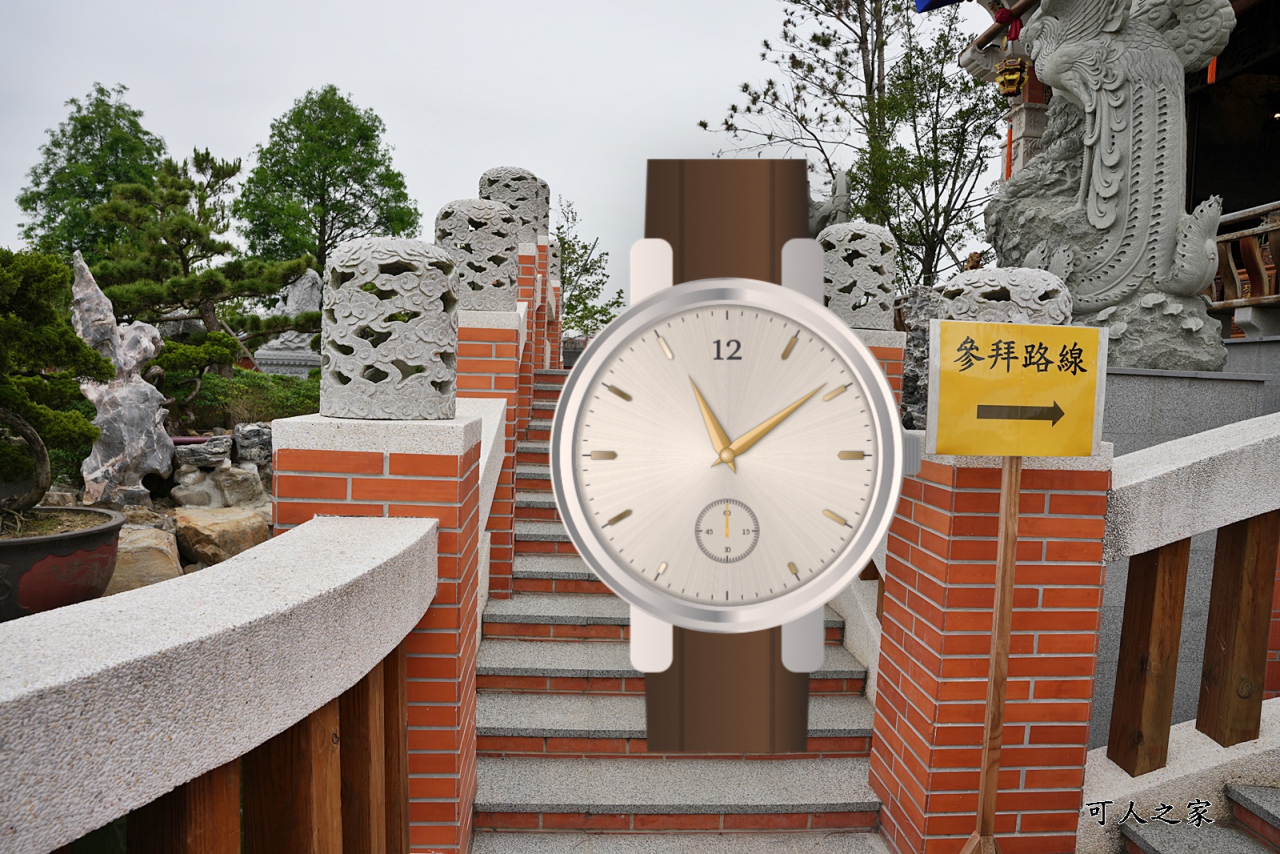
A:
11:09
